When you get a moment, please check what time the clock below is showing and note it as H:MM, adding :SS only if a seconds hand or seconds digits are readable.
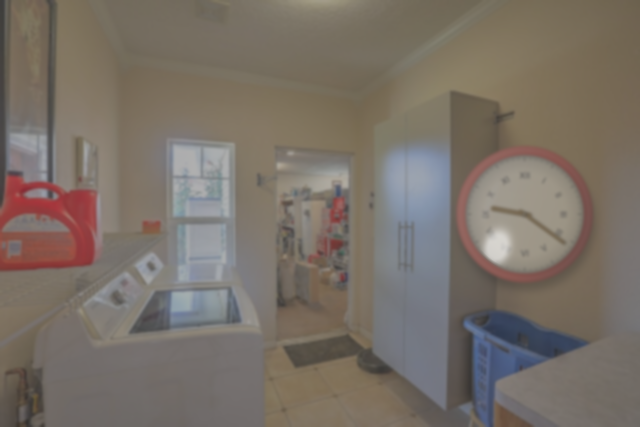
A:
9:21
